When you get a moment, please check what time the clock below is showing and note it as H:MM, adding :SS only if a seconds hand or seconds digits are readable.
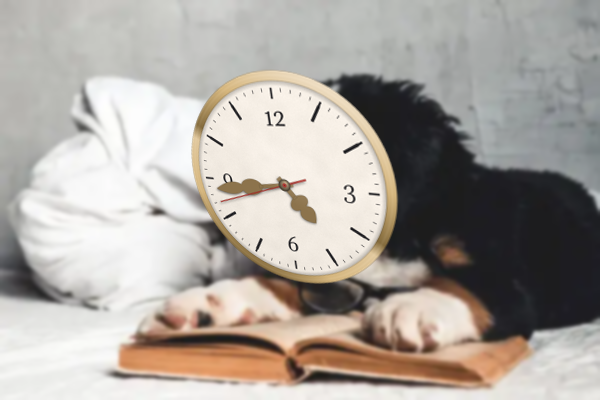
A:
4:43:42
